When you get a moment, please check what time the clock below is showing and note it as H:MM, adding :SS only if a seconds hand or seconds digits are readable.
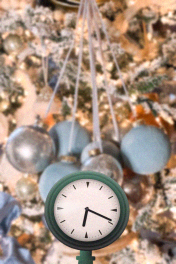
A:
6:19
